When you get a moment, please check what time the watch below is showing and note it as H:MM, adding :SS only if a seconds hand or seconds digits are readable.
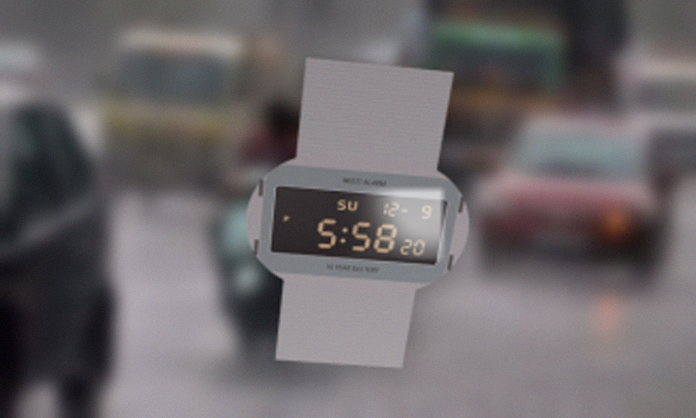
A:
5:58:20
